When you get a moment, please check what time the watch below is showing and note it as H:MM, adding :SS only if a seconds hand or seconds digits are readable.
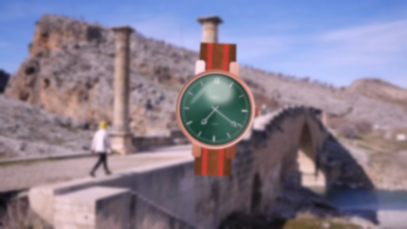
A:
7:21
